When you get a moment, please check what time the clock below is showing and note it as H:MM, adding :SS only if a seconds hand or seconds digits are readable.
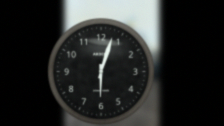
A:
6:03
